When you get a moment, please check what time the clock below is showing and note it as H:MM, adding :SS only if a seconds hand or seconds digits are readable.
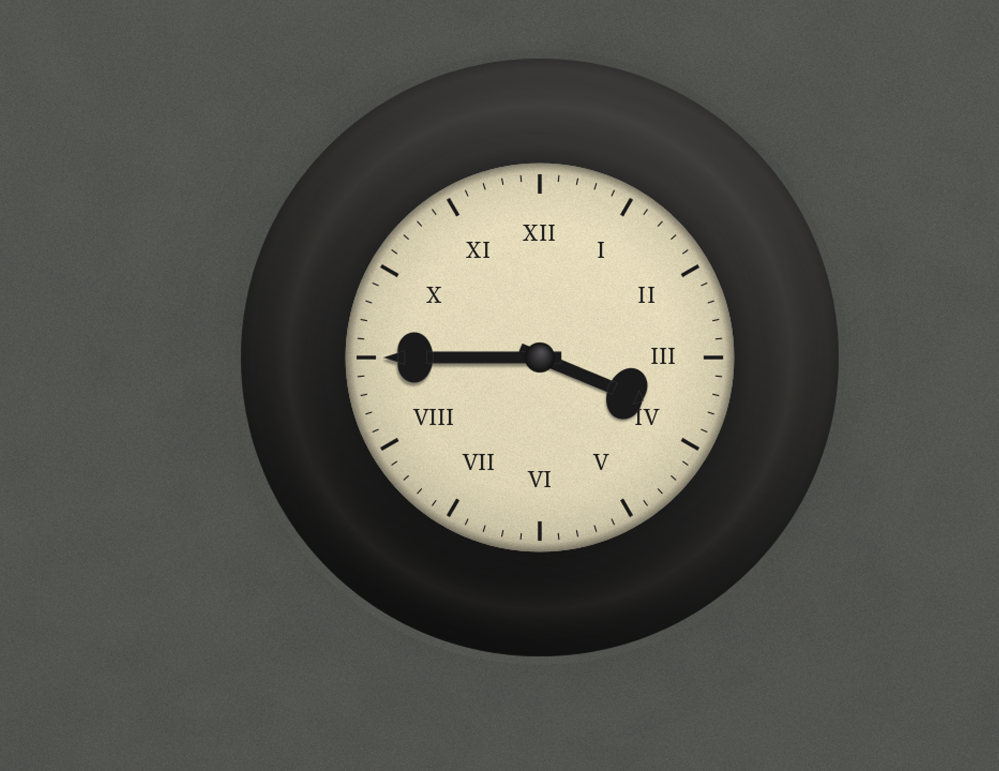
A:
3:45
